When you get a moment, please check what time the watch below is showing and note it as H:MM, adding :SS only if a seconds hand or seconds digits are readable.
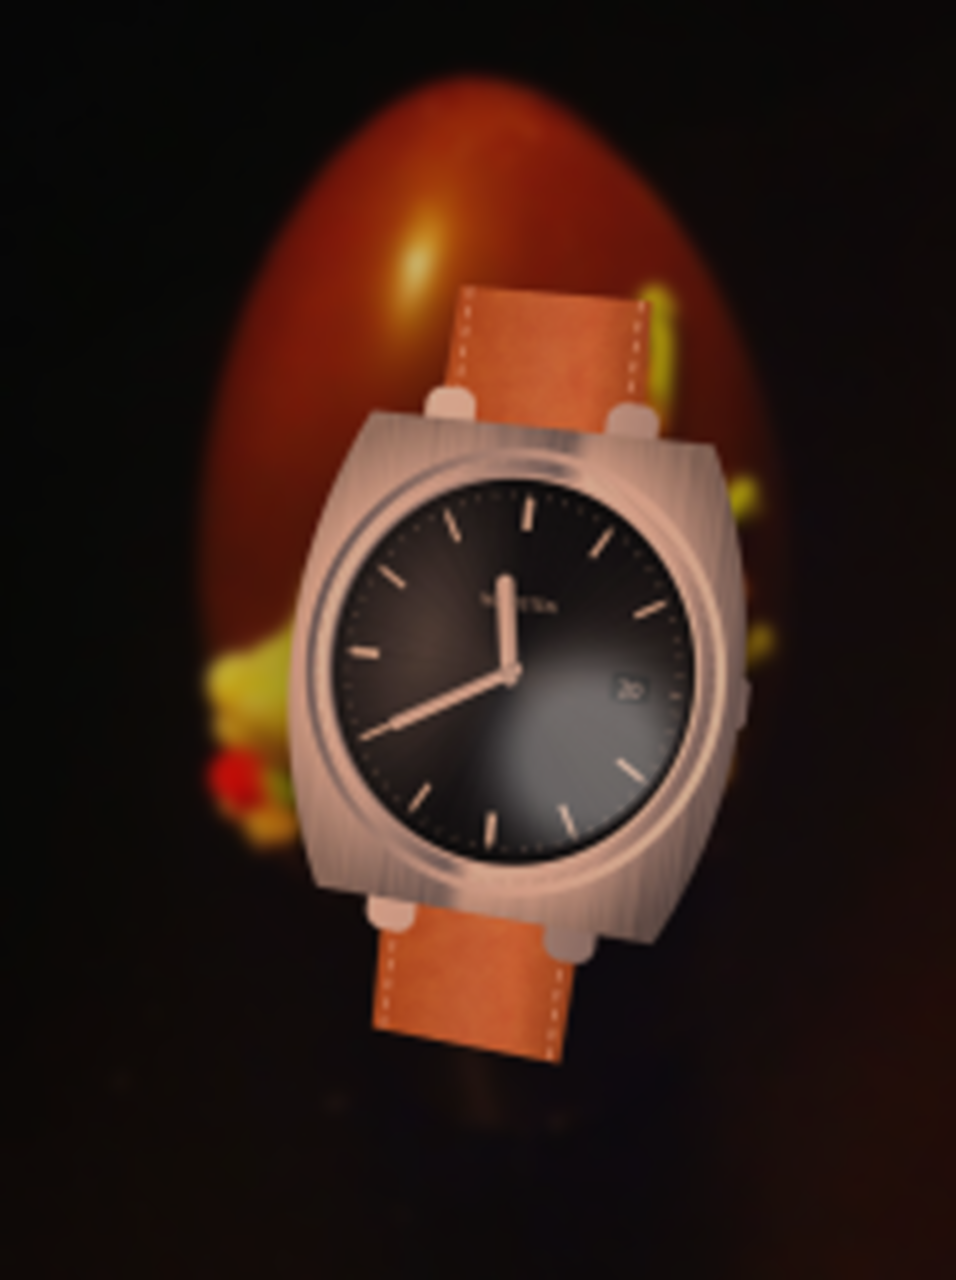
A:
11:40
